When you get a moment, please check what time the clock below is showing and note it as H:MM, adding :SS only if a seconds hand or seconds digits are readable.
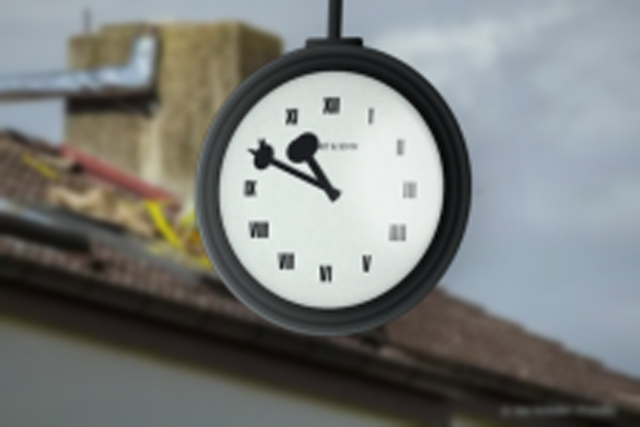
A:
10:49
